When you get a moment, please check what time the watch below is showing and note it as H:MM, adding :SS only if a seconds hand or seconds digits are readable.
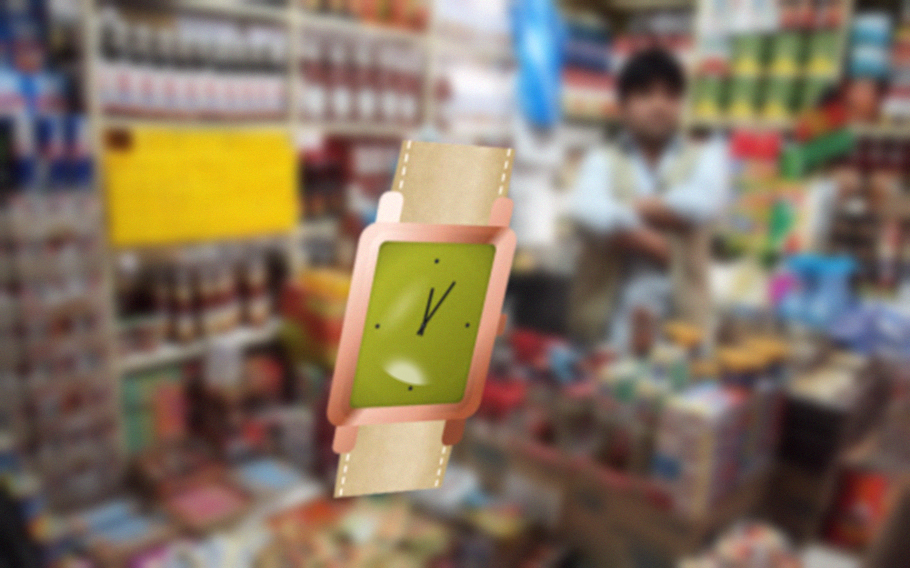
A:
12:05
